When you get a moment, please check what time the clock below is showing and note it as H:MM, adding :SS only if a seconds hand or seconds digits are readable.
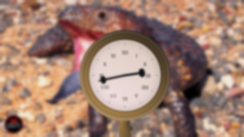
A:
2:43
